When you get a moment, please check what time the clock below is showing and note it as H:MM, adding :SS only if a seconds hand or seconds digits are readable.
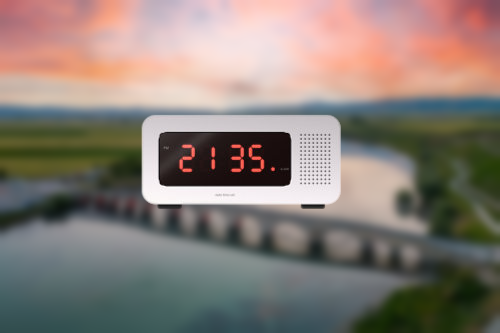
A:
21:35
